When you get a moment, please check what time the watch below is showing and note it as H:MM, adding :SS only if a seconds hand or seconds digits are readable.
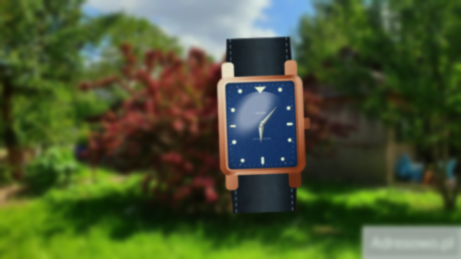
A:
6:07
